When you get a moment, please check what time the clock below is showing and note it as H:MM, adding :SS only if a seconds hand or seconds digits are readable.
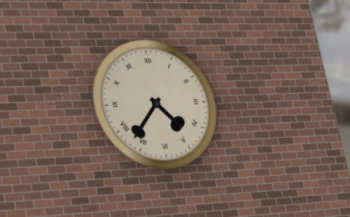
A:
4:37
